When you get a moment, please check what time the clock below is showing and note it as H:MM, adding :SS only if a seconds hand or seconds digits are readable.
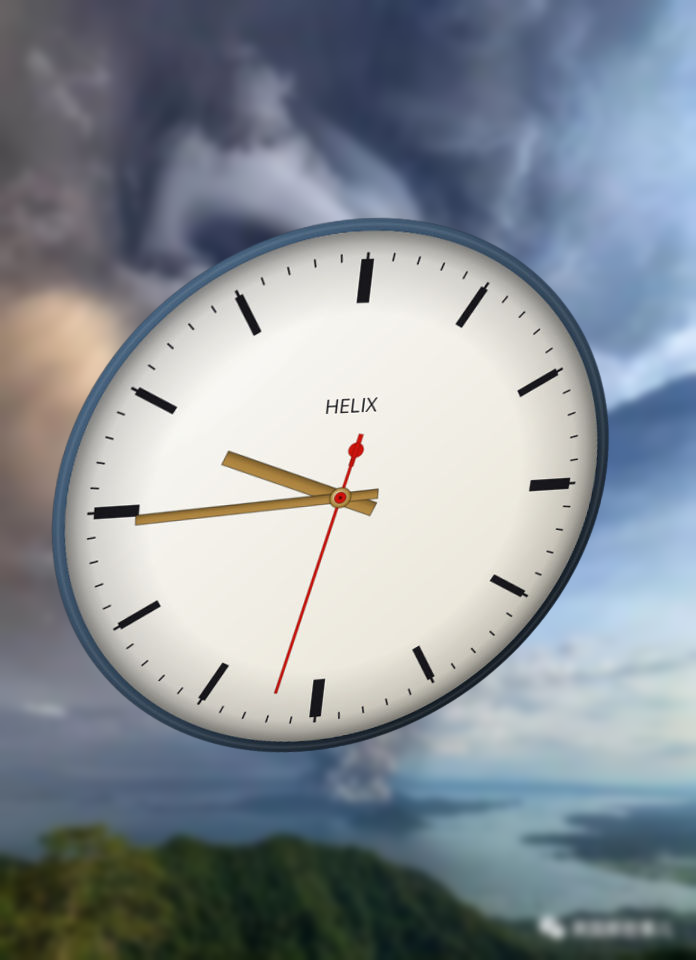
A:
9:44:32
